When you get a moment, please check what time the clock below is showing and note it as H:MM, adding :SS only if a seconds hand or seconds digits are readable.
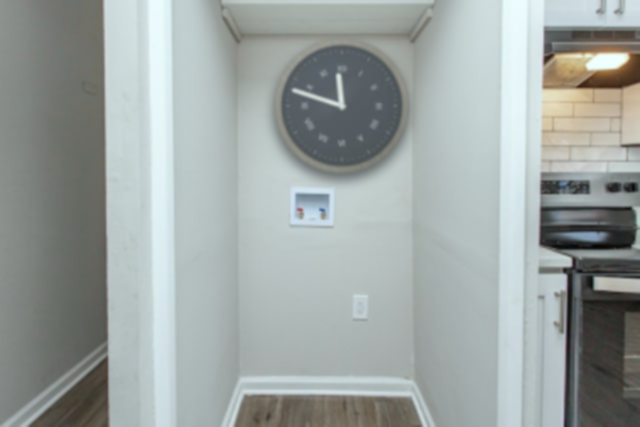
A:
11:48
